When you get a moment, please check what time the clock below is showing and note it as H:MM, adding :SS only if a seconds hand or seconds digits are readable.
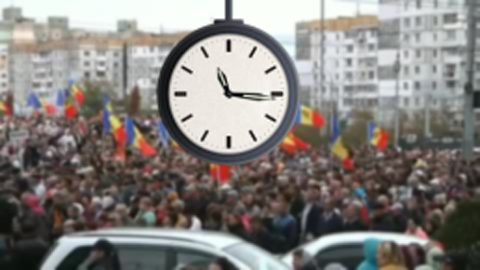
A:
11:16
